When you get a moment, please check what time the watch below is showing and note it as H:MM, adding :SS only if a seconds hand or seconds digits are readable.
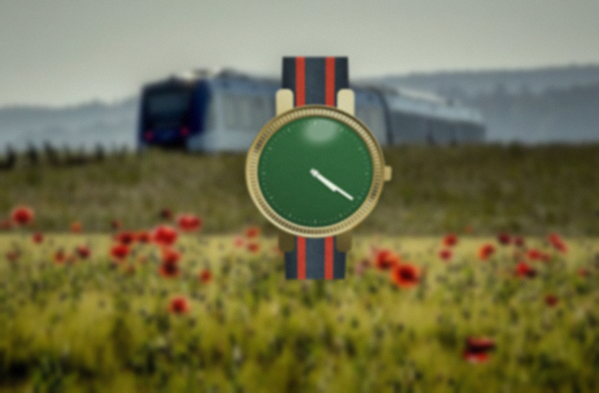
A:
4:21
